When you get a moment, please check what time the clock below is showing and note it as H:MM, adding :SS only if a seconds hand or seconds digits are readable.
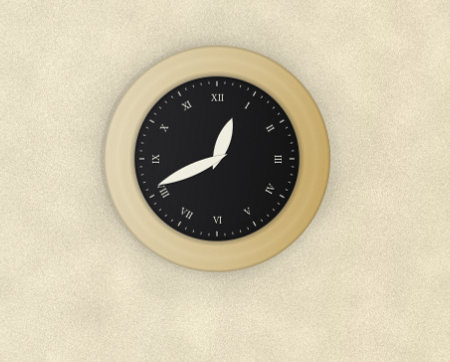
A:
12:41
